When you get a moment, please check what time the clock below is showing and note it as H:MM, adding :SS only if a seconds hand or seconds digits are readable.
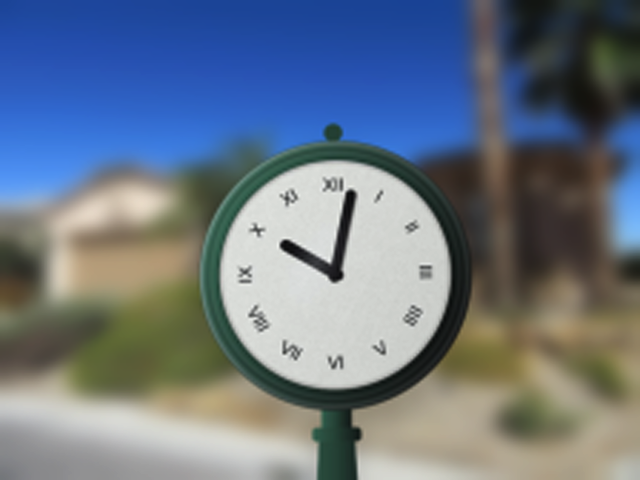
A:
10:02
